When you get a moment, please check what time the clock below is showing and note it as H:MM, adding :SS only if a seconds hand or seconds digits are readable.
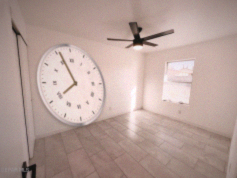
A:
7:56
